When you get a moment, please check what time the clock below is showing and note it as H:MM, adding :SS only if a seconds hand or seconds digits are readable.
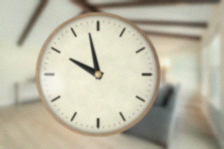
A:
9:58
